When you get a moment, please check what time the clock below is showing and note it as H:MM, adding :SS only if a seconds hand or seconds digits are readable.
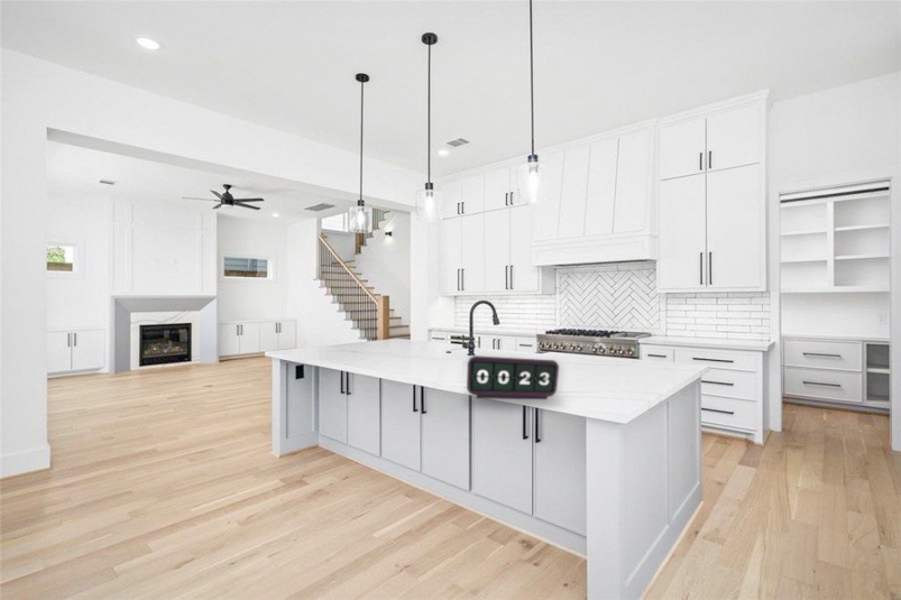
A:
0:23
